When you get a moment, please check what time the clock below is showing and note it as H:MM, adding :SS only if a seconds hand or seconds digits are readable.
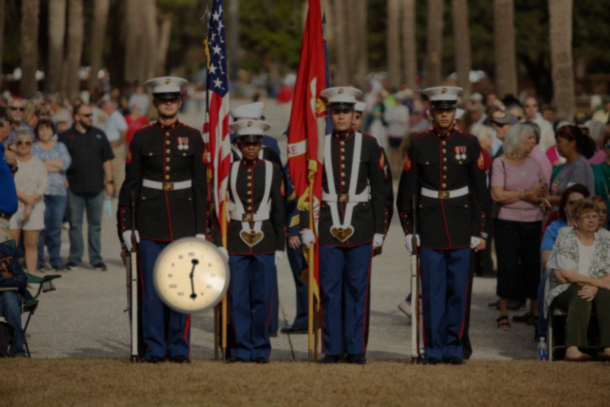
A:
12:29
